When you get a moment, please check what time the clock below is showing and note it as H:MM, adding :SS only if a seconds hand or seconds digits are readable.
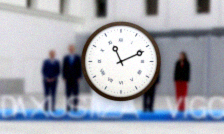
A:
11:11
